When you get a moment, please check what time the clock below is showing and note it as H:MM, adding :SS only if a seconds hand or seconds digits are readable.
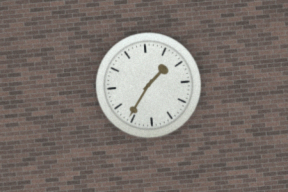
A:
1:36
